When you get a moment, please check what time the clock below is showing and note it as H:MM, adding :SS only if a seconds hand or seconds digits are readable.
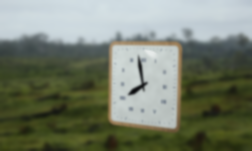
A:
7:58
